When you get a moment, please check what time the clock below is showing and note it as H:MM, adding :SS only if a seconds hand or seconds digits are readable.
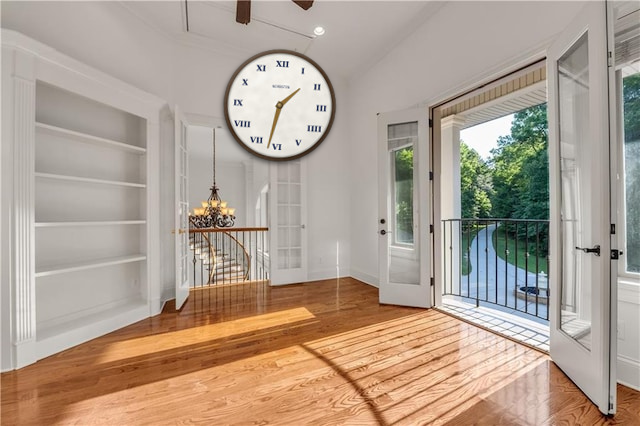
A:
1:32
